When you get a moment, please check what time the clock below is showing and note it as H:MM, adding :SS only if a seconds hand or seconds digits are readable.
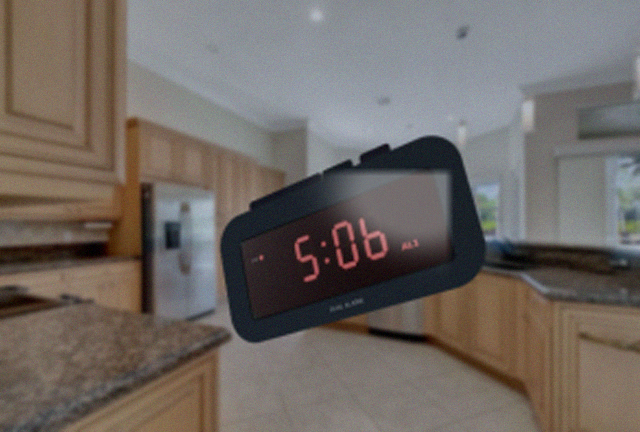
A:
5:06
